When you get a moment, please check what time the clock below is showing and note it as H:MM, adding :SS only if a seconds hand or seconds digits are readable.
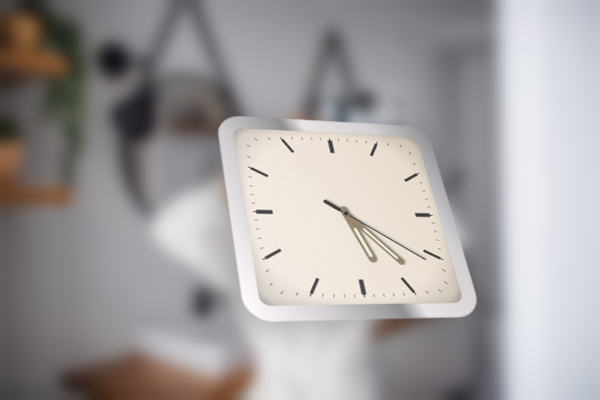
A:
5:23:21
